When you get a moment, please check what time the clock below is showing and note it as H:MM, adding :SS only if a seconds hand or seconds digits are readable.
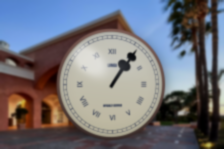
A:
1:06
